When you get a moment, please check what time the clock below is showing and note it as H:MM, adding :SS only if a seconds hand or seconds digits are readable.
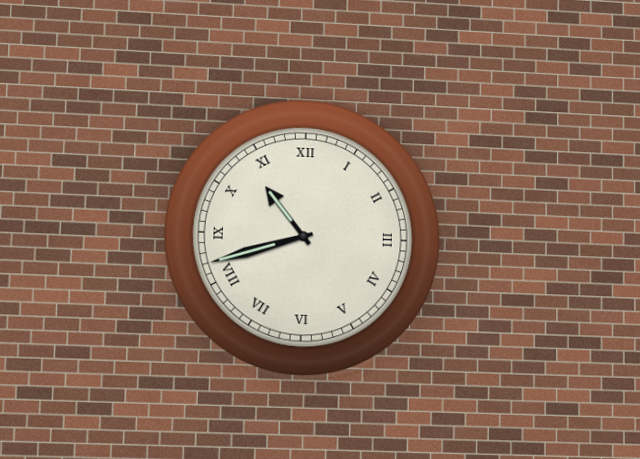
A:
10:42
